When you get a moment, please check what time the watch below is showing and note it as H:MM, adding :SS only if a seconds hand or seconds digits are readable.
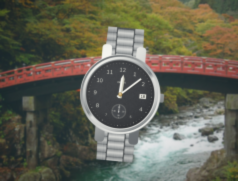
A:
12:08
